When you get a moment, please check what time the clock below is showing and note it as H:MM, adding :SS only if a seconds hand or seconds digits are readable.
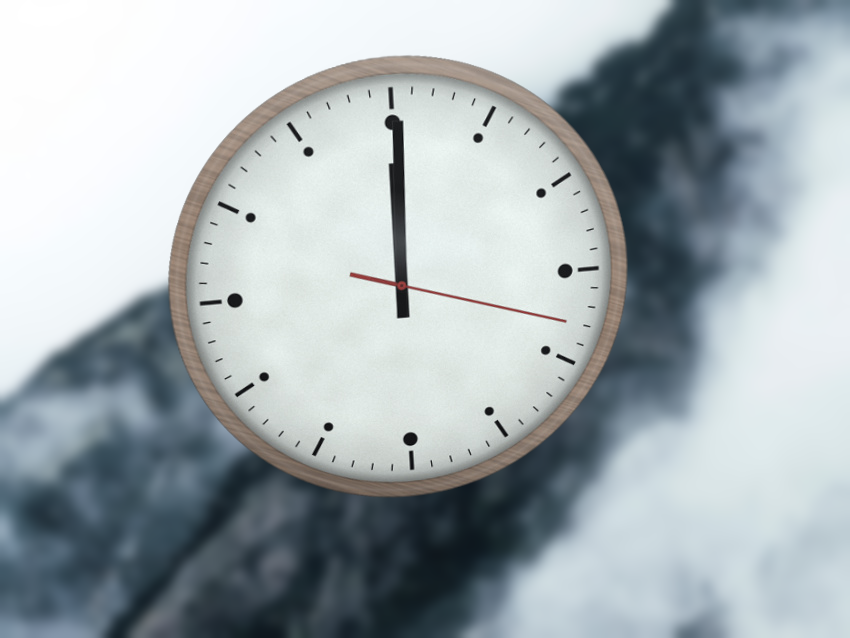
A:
12:00:18
